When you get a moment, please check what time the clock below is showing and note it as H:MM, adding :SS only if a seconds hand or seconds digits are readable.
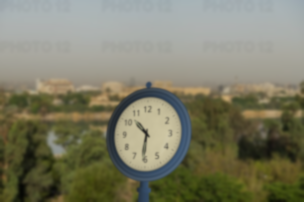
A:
10:31
